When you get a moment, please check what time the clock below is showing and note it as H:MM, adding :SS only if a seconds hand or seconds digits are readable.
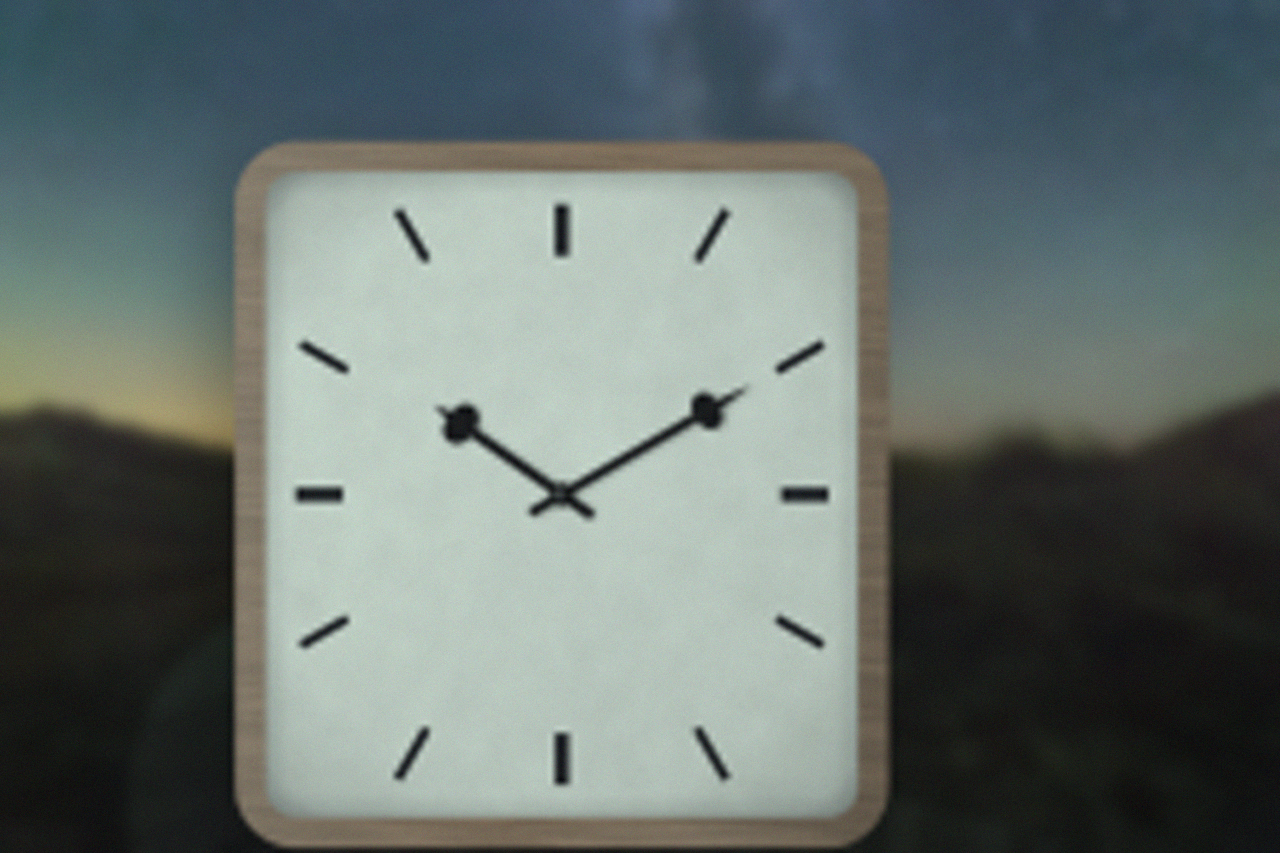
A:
10:10
